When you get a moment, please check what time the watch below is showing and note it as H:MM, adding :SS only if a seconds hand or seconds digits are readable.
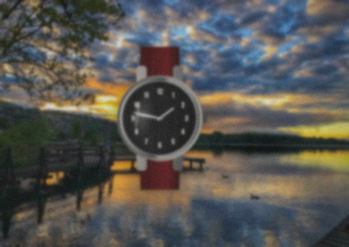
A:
1:47
